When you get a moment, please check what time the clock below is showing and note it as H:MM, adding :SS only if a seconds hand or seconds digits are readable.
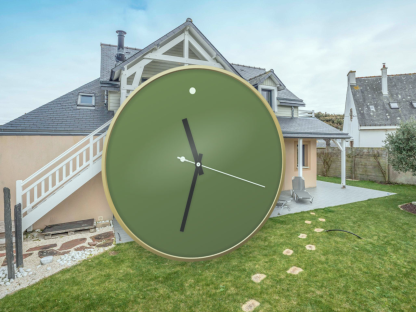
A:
11:33:19
